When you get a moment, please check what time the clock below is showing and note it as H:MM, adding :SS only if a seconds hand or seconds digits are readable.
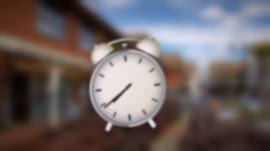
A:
7:39
